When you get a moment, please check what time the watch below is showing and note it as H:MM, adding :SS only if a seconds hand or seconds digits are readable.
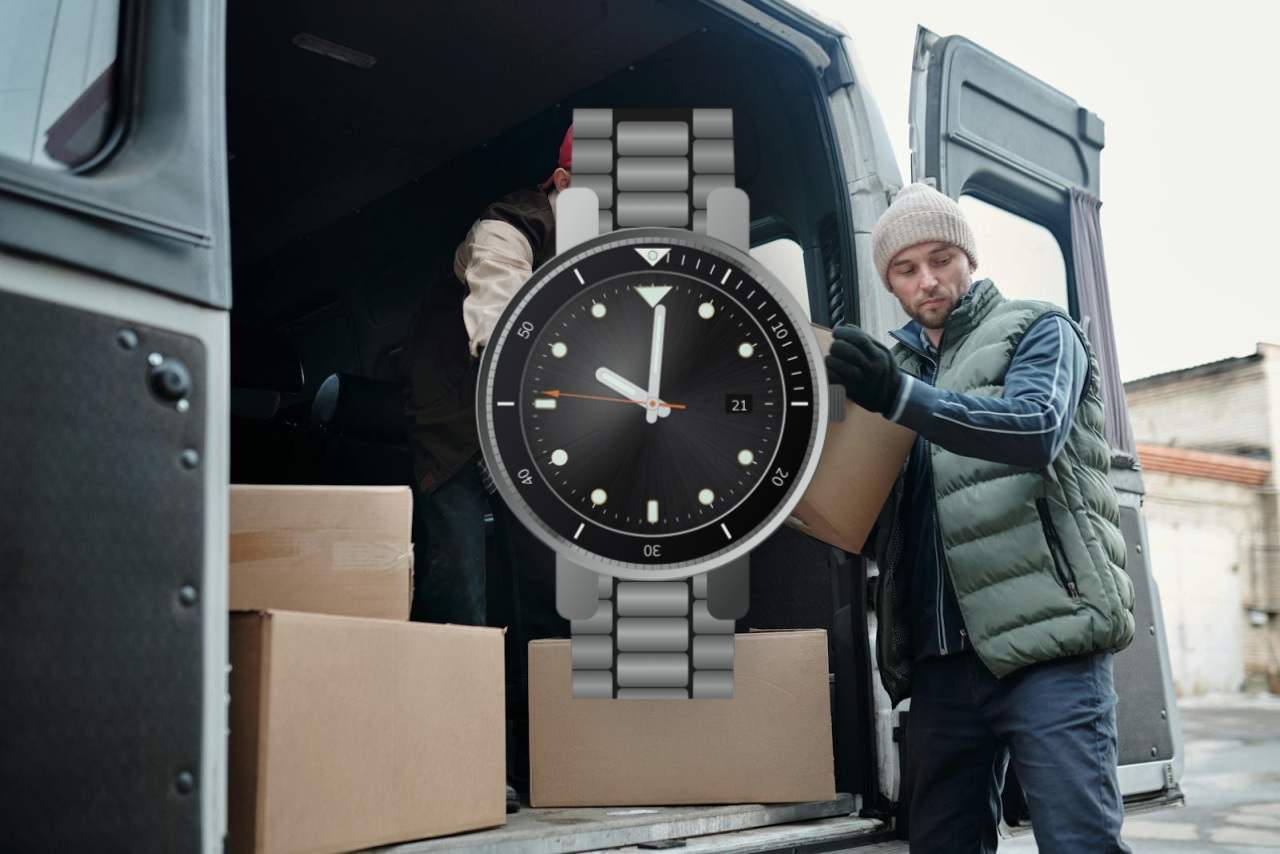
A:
10:00:46
